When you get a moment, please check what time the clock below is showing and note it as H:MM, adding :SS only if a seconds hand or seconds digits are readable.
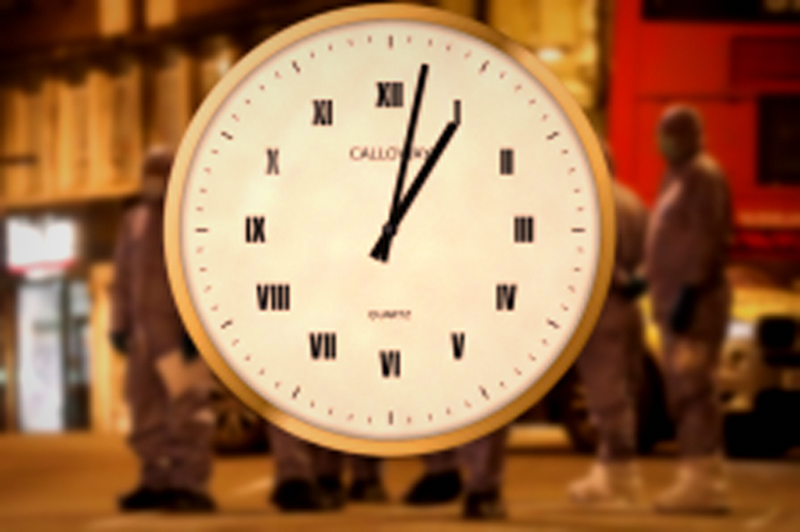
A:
1:02
